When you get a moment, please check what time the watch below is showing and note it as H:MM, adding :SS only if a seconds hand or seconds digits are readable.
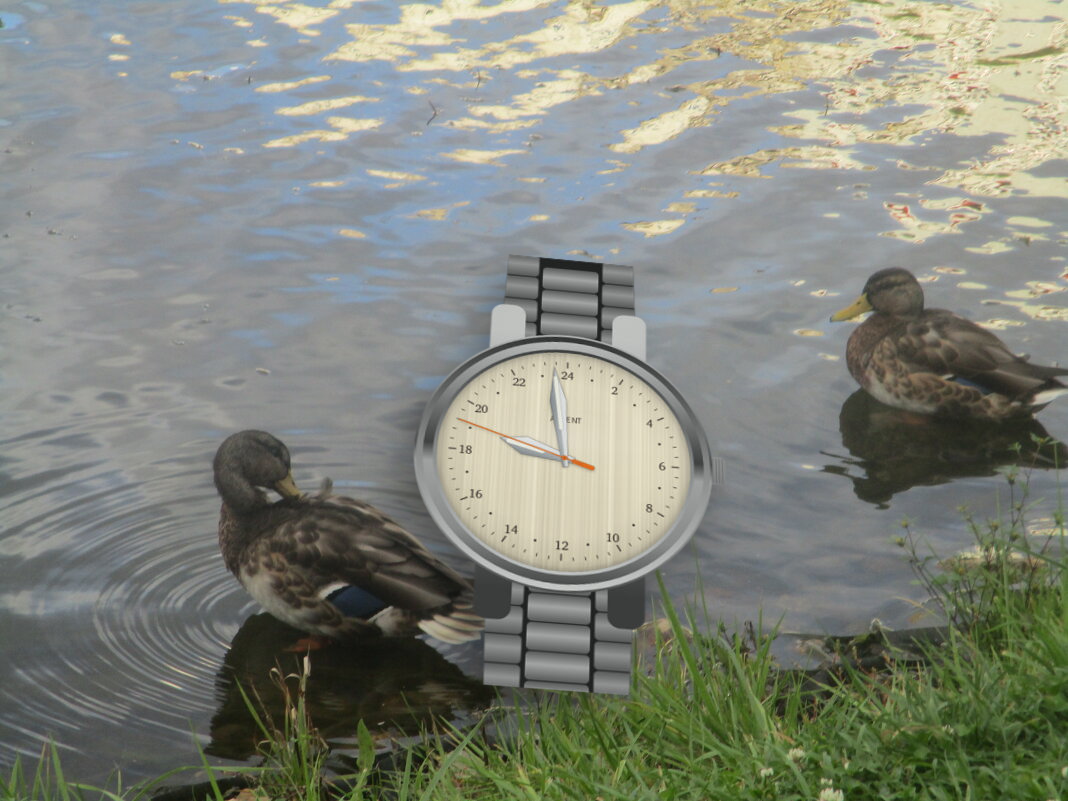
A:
18:58:48
